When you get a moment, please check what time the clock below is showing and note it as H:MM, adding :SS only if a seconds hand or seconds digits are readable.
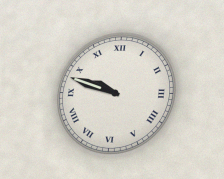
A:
9:48
